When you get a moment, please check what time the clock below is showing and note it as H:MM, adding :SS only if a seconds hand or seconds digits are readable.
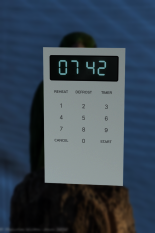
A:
7:42
